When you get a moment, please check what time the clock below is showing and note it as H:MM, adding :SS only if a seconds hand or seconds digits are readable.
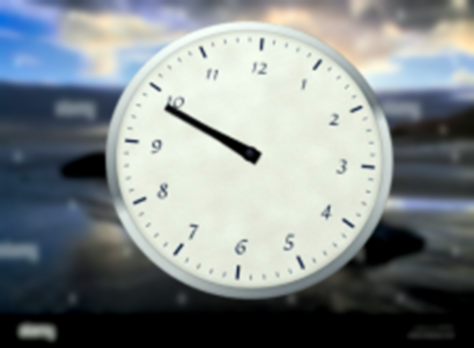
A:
9:49
